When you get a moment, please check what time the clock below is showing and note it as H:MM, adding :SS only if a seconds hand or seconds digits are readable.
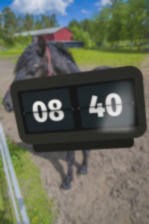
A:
8:40
